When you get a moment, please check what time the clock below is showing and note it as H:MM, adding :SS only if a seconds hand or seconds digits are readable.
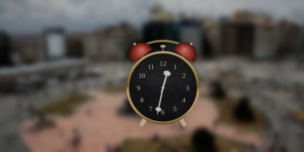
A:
12:32
